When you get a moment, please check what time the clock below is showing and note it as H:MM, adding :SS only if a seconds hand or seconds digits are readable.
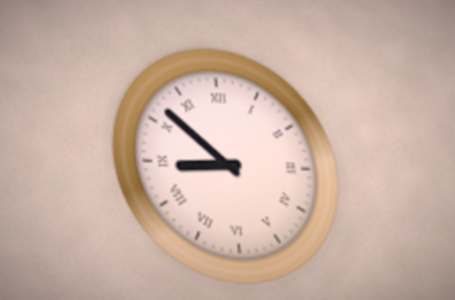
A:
8:52
